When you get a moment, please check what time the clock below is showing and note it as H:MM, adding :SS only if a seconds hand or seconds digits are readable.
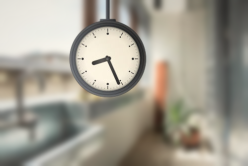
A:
8:26
